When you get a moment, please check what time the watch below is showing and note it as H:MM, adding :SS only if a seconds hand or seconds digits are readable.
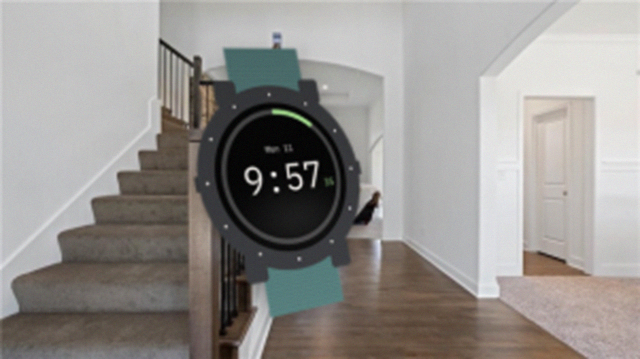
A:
9:57
